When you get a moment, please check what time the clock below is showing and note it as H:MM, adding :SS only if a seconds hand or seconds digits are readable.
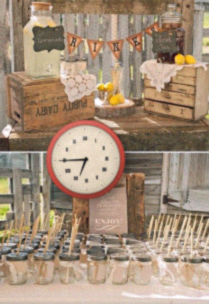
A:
6:45
